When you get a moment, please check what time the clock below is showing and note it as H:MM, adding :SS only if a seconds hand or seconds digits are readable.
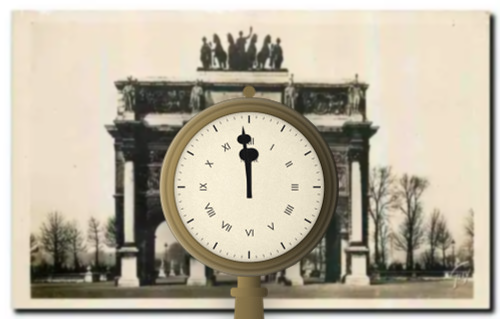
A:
11:59
